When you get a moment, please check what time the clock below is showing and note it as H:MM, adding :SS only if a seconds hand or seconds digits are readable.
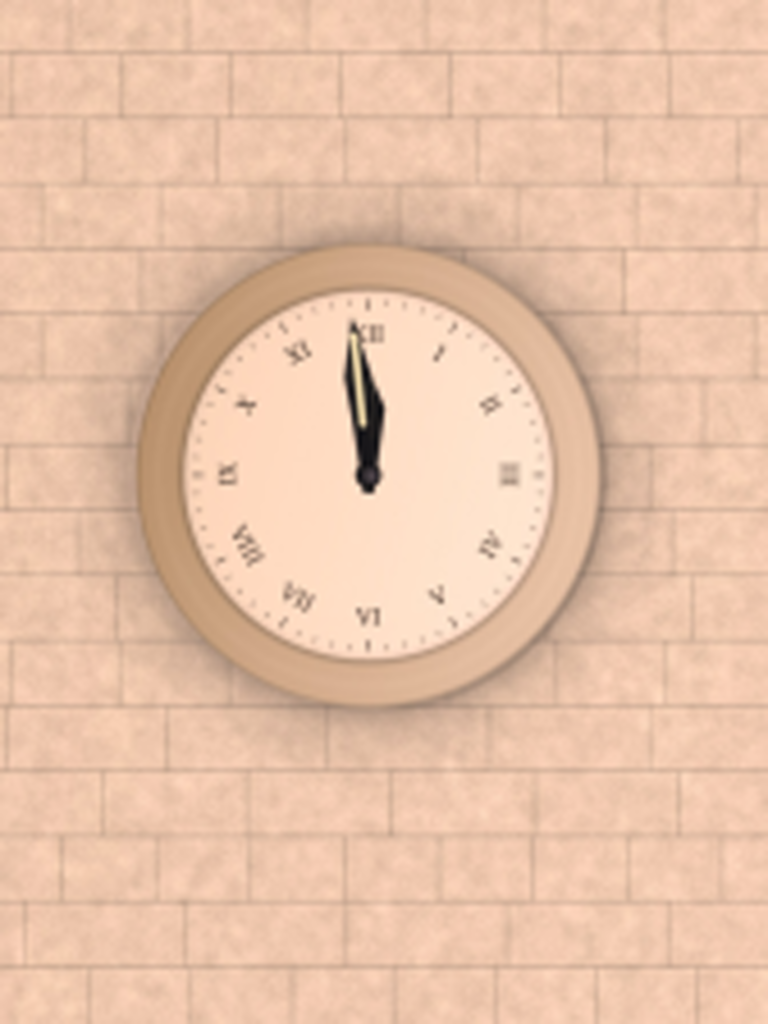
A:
11:59
